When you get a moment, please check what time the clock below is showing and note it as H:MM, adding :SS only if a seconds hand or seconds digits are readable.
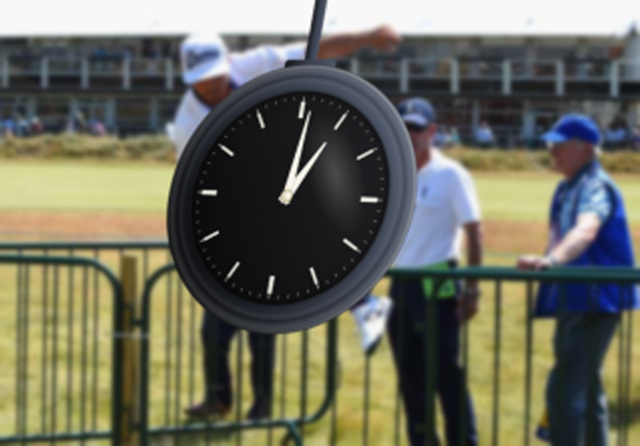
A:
1:01
